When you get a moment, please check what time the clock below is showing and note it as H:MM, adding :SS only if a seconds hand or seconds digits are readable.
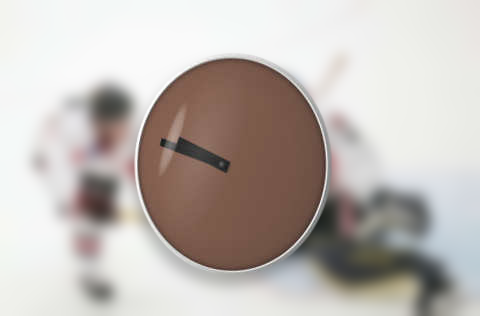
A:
9:48
